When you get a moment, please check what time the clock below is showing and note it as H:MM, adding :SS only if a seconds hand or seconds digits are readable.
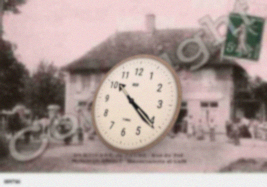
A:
10:21
